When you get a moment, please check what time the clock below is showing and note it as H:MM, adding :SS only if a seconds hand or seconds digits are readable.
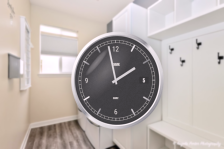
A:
1:58
